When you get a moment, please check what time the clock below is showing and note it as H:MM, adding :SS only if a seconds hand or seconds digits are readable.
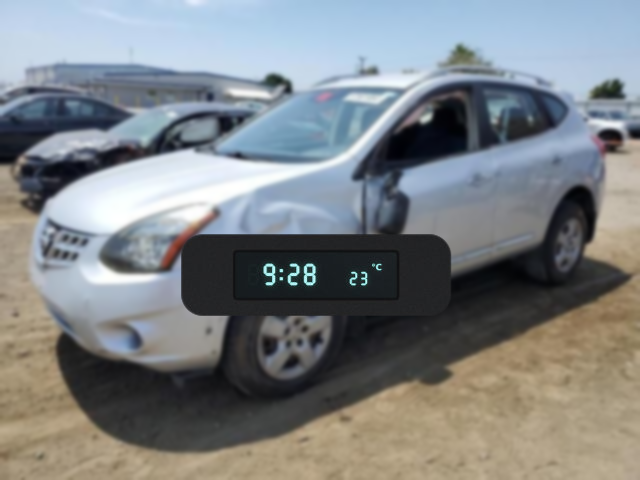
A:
9:28
